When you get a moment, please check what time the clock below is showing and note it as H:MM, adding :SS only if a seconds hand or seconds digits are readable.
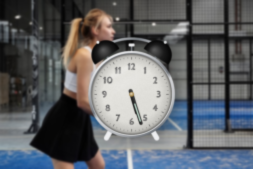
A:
5:27
